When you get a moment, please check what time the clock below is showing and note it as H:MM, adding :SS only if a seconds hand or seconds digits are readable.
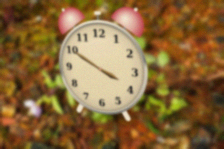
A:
3:50
